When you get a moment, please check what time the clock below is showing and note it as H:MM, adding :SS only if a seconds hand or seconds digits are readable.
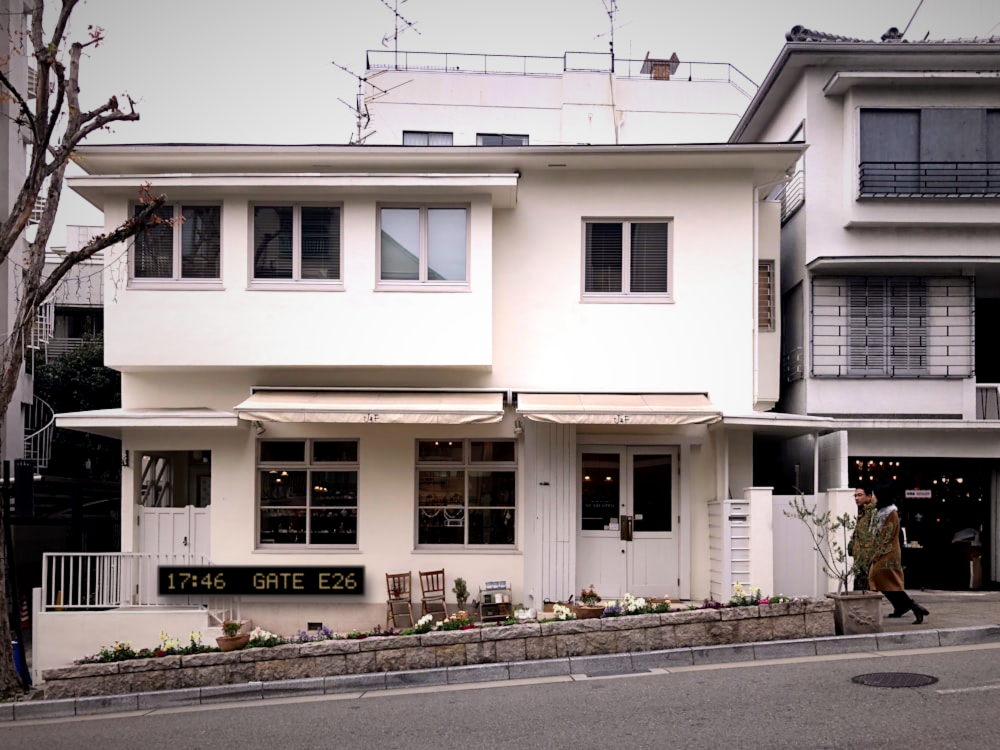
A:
17:46
